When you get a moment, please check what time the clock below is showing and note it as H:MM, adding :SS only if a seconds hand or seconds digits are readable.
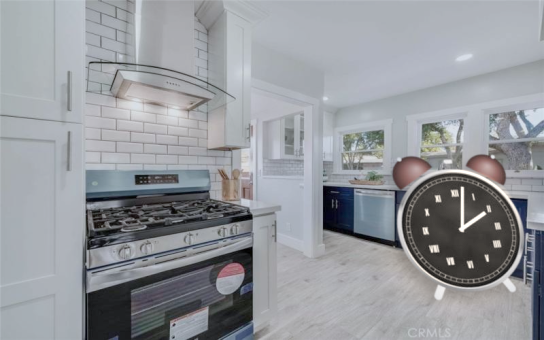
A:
2:02
